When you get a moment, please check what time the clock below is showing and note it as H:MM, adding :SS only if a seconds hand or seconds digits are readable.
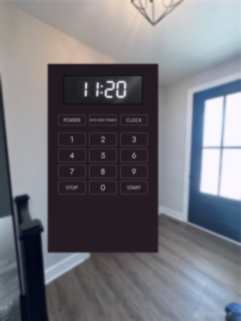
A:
11:20
